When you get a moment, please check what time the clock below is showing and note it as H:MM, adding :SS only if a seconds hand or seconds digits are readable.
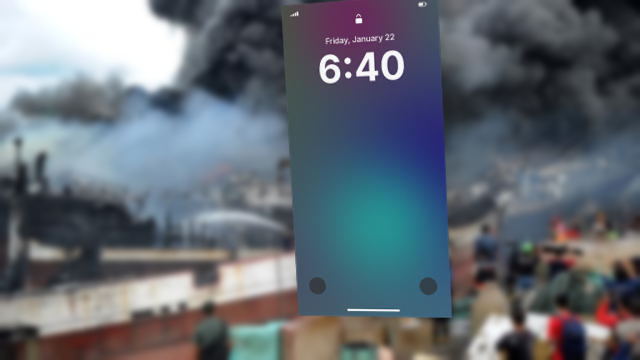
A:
6:40
